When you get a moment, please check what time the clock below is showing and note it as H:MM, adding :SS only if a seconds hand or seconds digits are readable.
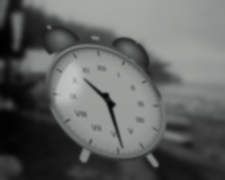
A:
10:29
